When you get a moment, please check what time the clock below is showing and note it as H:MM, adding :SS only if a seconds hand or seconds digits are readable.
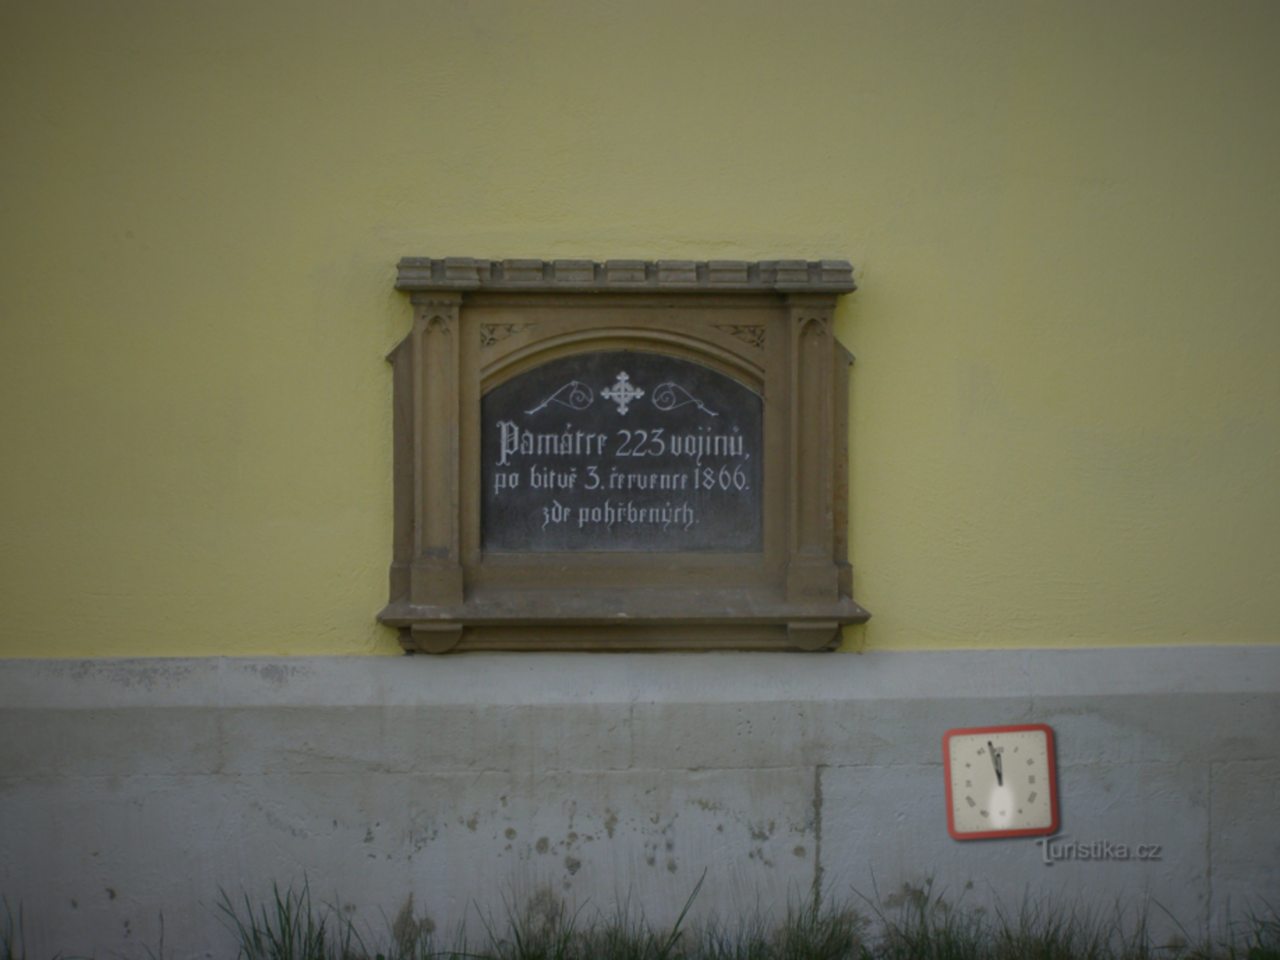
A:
11:58
